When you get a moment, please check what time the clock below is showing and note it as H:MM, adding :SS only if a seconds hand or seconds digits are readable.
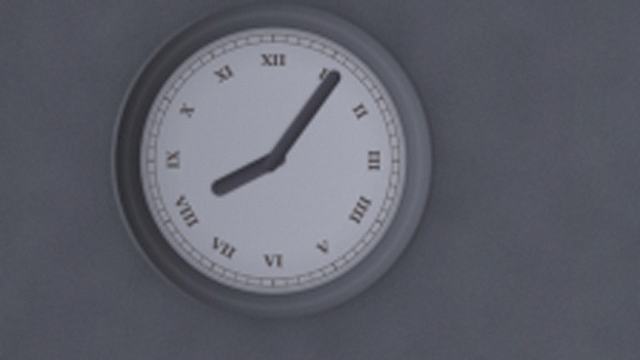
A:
8:06
